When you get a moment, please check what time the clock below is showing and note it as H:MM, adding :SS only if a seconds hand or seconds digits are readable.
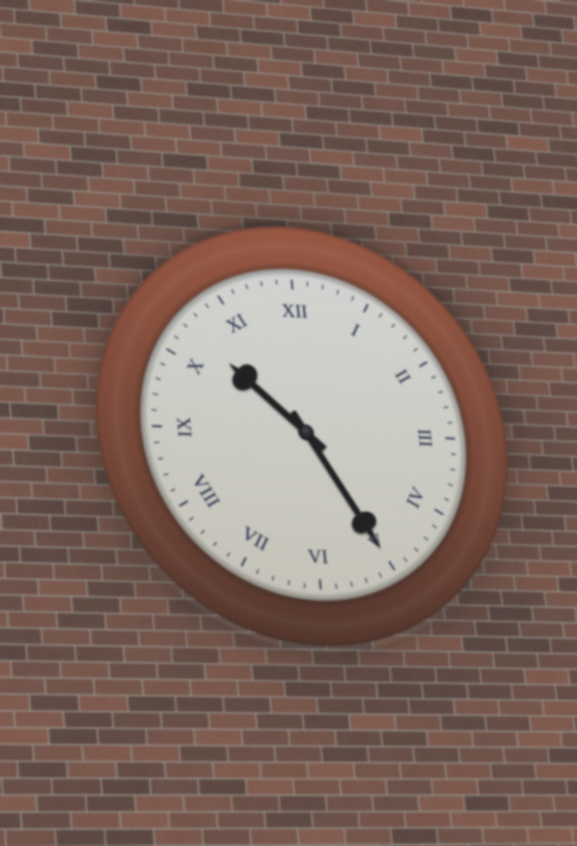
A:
10:25
